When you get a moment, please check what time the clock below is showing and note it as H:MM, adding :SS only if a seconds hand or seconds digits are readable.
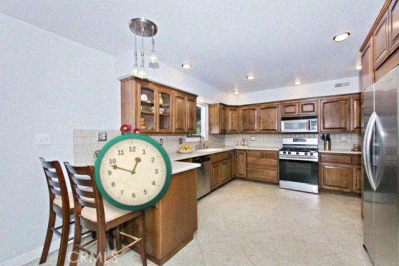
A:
12:48
